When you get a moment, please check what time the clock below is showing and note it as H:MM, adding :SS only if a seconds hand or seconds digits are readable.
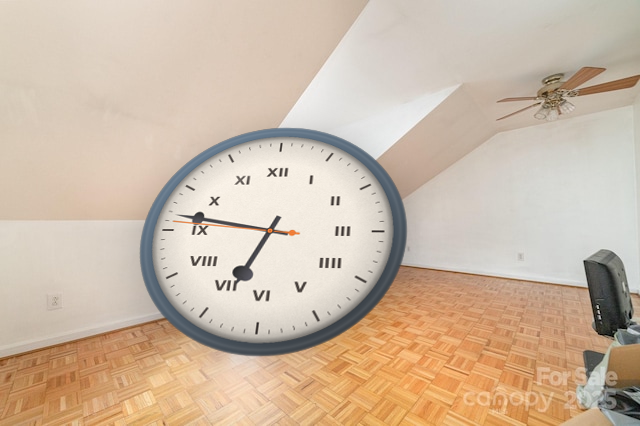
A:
6:46:46
